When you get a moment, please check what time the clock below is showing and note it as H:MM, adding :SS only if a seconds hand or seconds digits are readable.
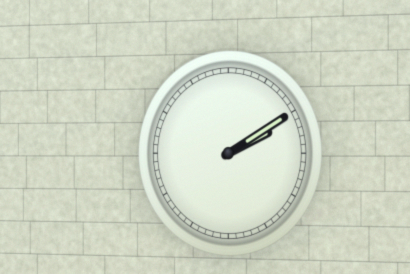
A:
2:10
